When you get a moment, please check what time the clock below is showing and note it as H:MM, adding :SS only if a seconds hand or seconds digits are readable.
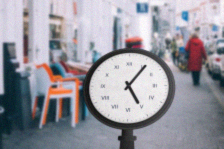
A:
5:06
